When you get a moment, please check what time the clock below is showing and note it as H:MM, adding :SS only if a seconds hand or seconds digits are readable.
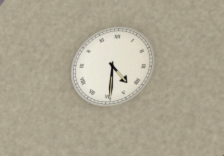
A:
4:29
